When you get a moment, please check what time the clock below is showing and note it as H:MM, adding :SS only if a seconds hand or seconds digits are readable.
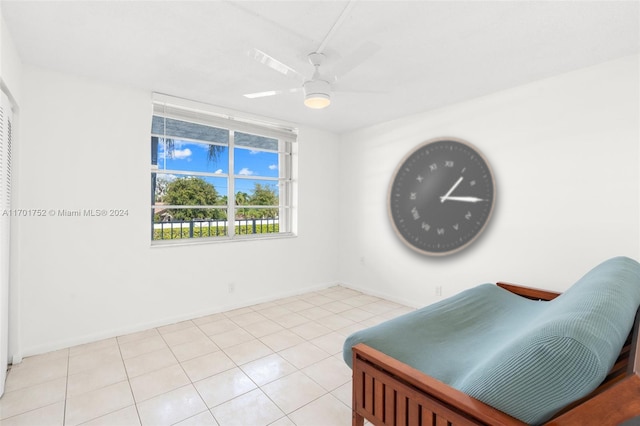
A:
1:15
